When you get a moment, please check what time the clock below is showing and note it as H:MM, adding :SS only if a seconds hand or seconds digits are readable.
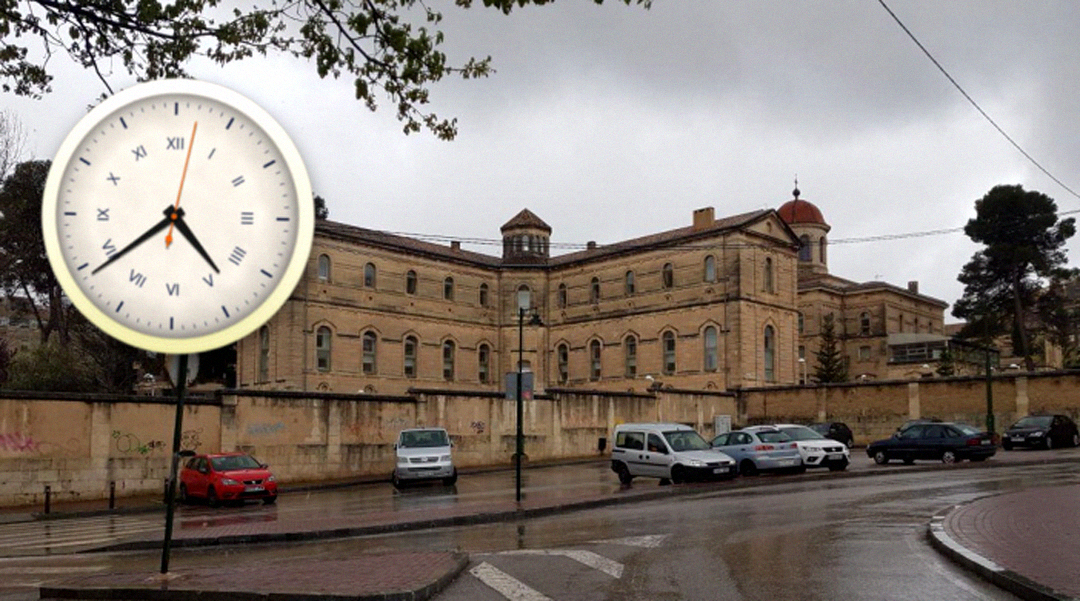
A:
4:39:02
